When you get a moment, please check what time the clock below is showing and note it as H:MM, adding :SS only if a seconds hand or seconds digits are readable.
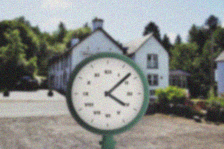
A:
4:08
